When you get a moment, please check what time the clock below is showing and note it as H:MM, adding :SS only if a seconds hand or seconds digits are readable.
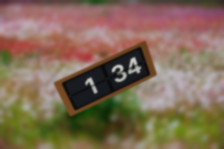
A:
1:34
